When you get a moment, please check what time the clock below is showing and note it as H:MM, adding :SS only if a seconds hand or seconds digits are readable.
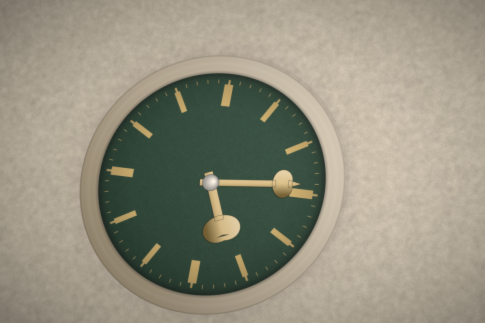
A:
5:14
